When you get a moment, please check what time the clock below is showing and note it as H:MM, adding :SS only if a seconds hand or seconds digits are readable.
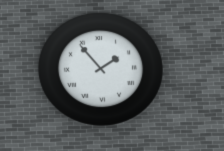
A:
1:54
